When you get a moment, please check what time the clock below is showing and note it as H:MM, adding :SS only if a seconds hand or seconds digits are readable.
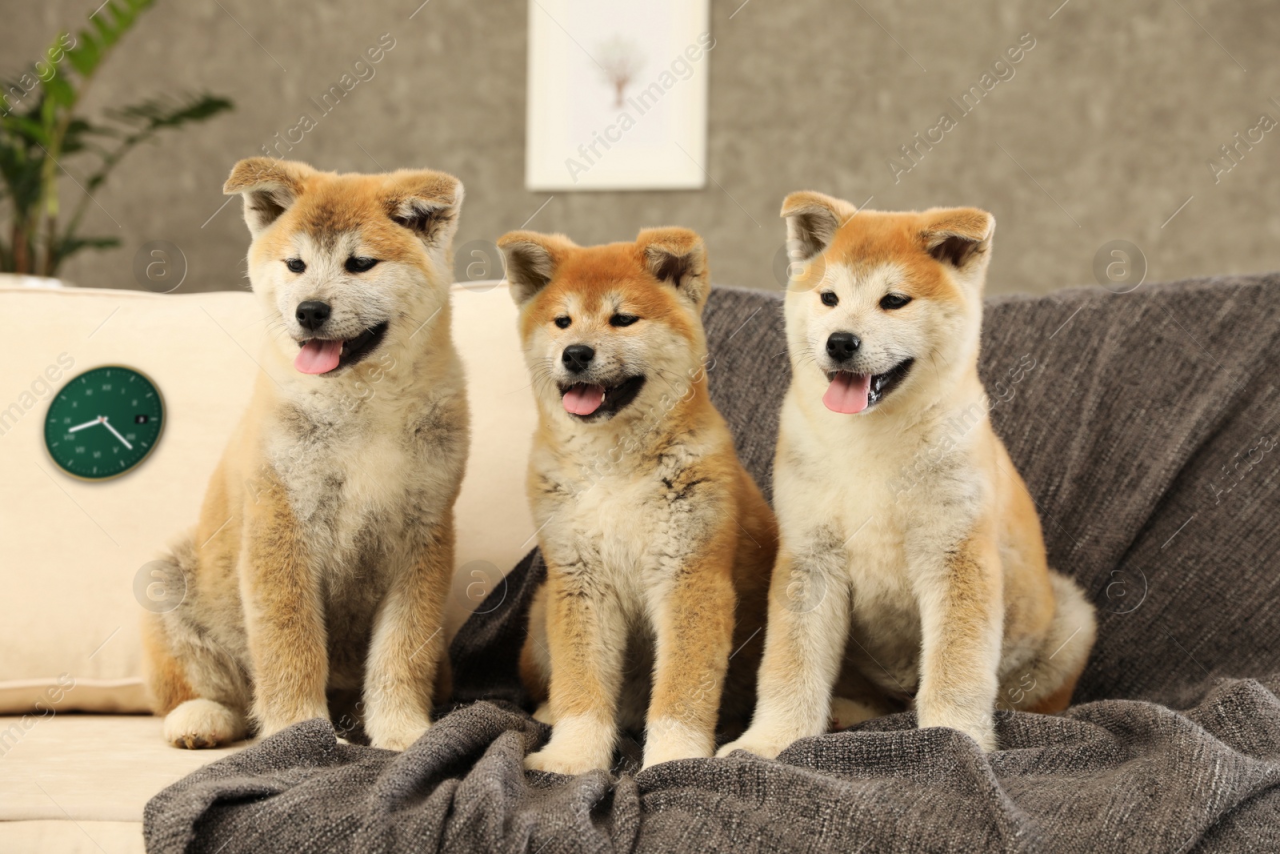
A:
8:22
